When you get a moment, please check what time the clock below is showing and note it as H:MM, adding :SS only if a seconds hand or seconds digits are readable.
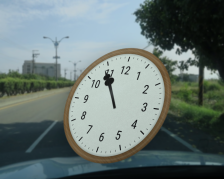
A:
10:54
